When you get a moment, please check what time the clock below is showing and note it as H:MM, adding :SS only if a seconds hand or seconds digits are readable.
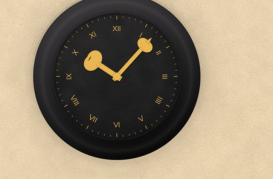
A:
10:07
